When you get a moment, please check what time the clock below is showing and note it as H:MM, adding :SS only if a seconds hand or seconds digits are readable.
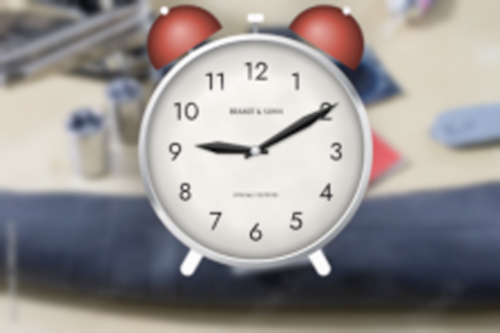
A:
9:10
